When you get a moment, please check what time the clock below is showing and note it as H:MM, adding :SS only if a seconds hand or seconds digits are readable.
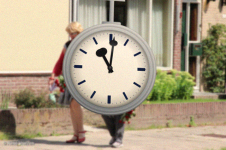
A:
11:01
